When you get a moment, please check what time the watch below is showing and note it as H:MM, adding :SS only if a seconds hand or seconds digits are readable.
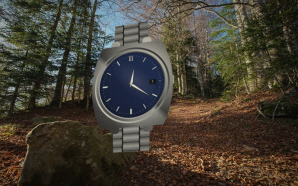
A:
12:21
